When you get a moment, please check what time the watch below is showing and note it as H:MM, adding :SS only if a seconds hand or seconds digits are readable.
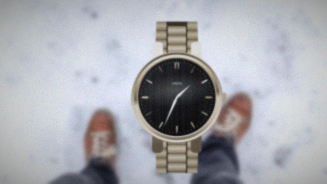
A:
1:34
